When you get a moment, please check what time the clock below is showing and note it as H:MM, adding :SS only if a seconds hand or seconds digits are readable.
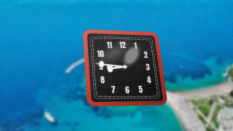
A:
8:46
